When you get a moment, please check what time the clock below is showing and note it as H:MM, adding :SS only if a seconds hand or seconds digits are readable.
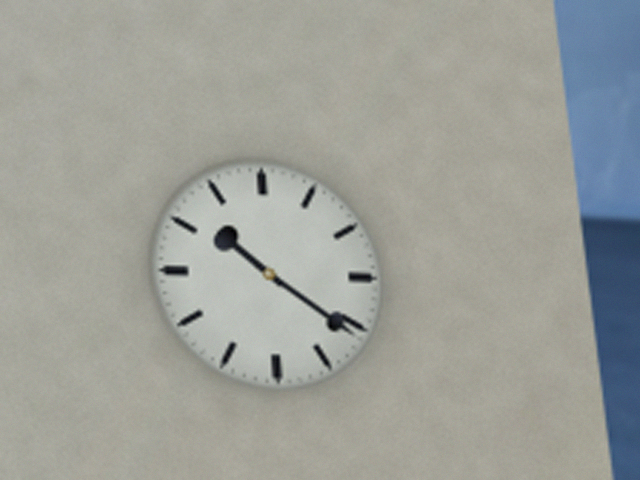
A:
10:21
